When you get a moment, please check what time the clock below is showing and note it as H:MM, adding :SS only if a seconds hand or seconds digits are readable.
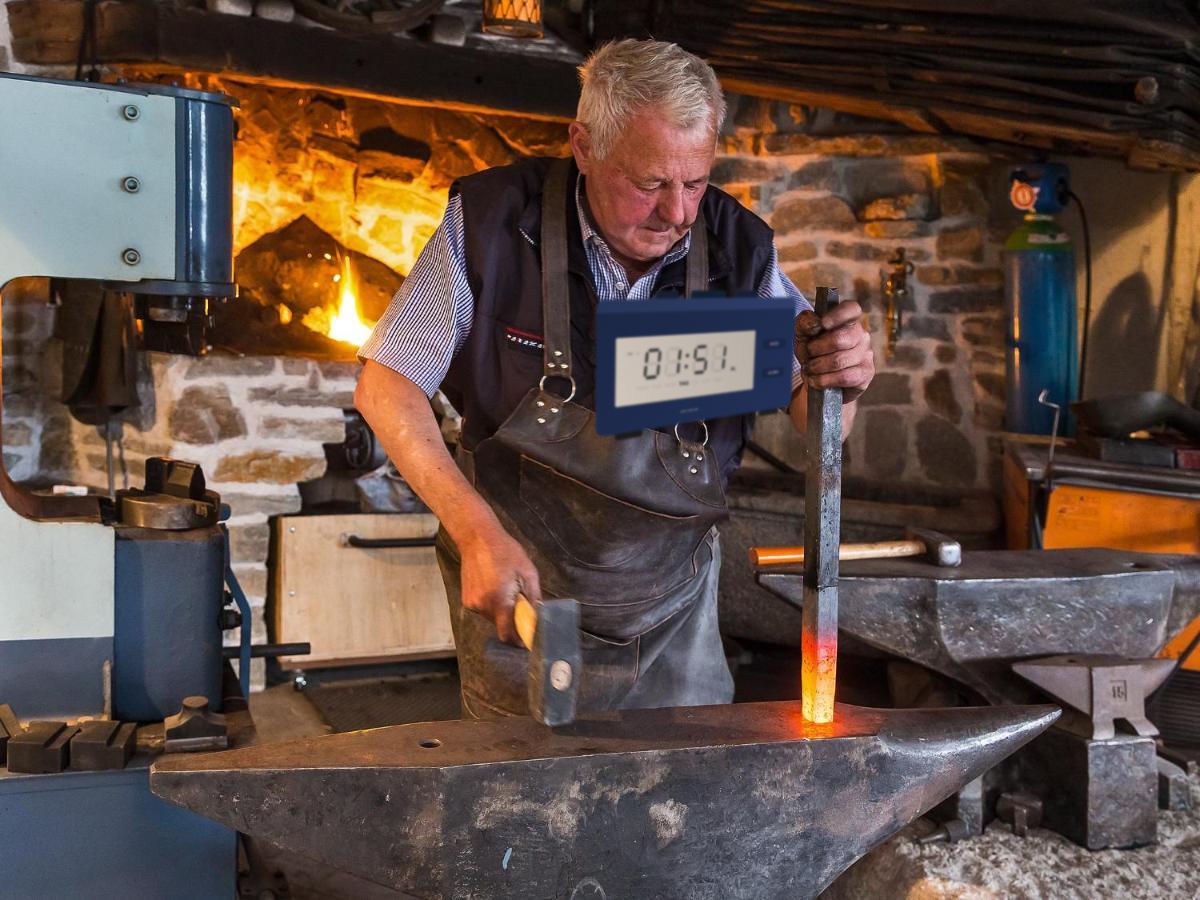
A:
1:51
